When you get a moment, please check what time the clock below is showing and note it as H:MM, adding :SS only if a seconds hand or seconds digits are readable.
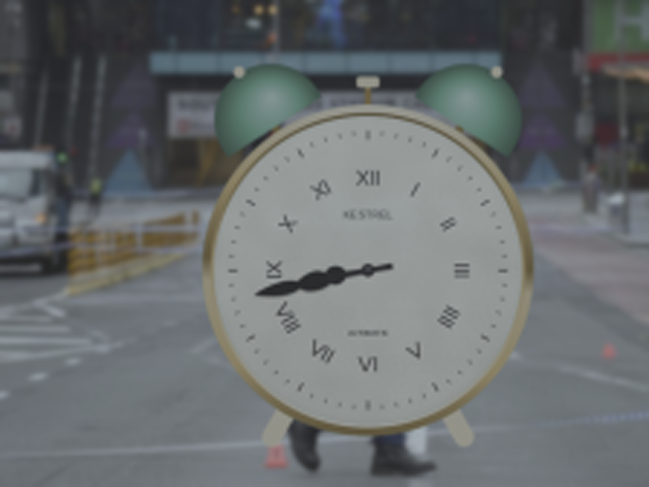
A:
8:43
